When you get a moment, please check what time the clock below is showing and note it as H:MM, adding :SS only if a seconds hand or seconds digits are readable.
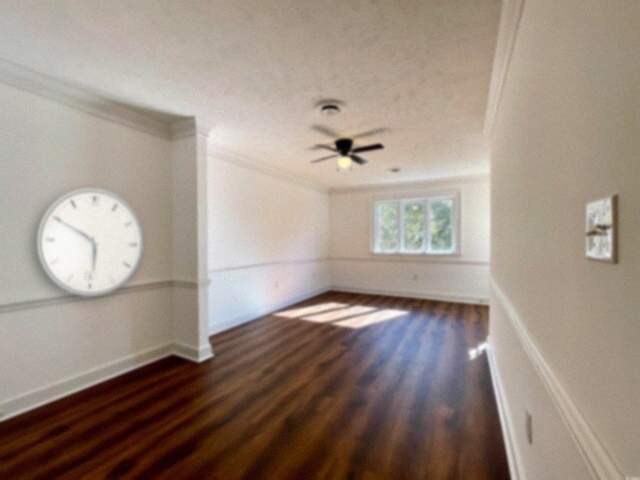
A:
5:50
